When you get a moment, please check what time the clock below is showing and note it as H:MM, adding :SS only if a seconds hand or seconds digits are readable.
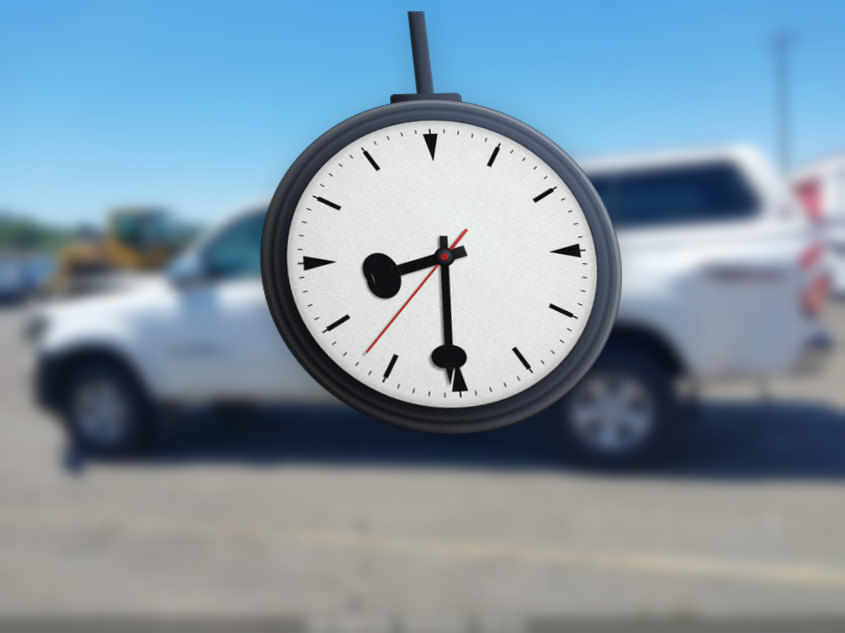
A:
8:30:37
